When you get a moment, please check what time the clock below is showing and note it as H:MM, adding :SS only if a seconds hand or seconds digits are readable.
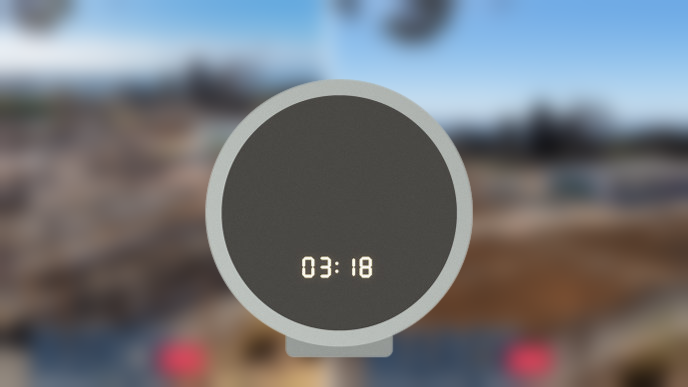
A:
3:18
